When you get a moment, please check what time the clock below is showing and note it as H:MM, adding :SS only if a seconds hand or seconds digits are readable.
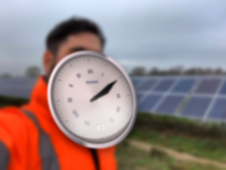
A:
2:10
